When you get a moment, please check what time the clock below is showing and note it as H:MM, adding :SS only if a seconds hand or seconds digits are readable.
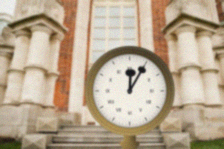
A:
12:05
